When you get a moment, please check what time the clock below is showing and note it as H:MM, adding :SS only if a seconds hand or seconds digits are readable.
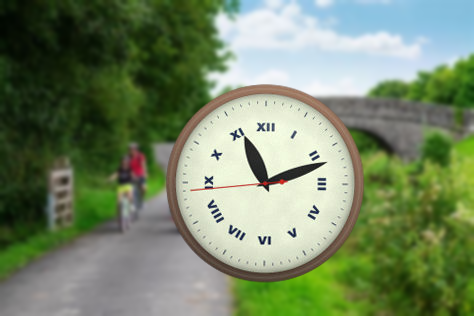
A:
11:11:44
